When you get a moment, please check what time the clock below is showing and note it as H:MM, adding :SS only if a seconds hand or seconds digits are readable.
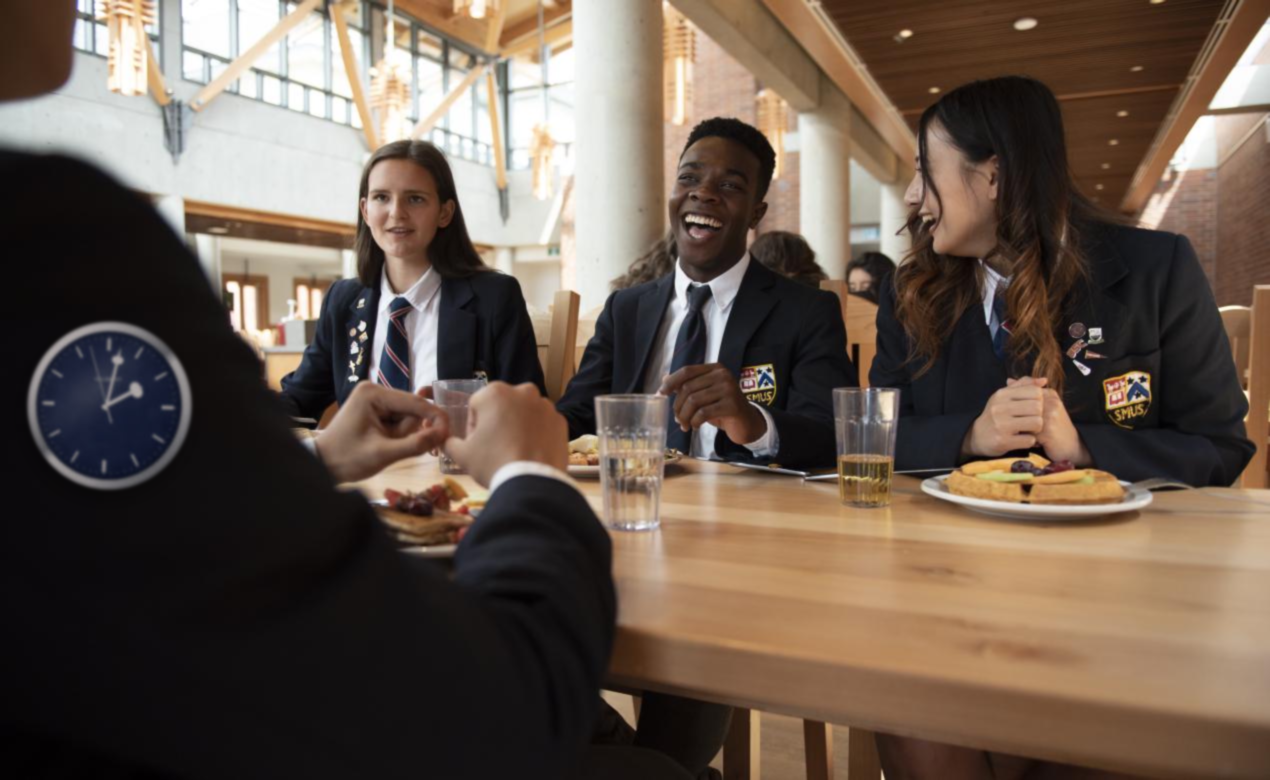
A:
2:01:57
